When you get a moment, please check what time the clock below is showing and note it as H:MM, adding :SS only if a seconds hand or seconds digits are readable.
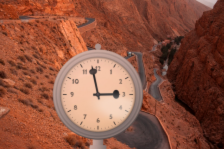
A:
2:58
